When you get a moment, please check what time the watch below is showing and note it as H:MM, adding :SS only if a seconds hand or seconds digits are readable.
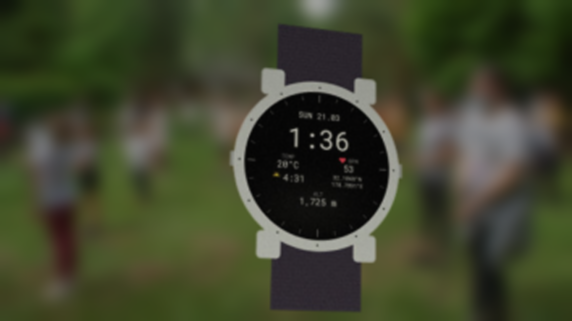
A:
1:36
